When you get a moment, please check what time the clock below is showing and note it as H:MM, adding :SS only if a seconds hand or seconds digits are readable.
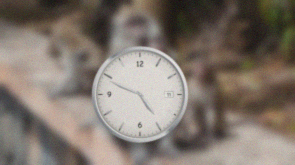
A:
4:49
